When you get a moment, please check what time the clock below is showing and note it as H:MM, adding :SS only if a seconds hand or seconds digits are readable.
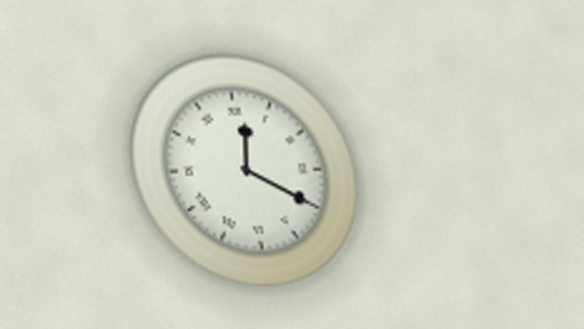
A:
12:20
